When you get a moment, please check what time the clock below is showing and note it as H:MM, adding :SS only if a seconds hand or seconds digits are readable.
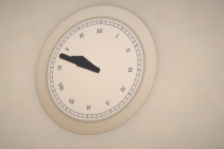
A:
9:48
